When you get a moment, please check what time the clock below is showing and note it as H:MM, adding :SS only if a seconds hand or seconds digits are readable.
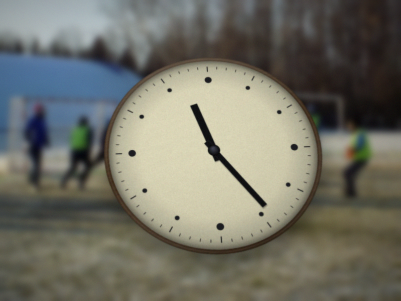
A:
11:24
